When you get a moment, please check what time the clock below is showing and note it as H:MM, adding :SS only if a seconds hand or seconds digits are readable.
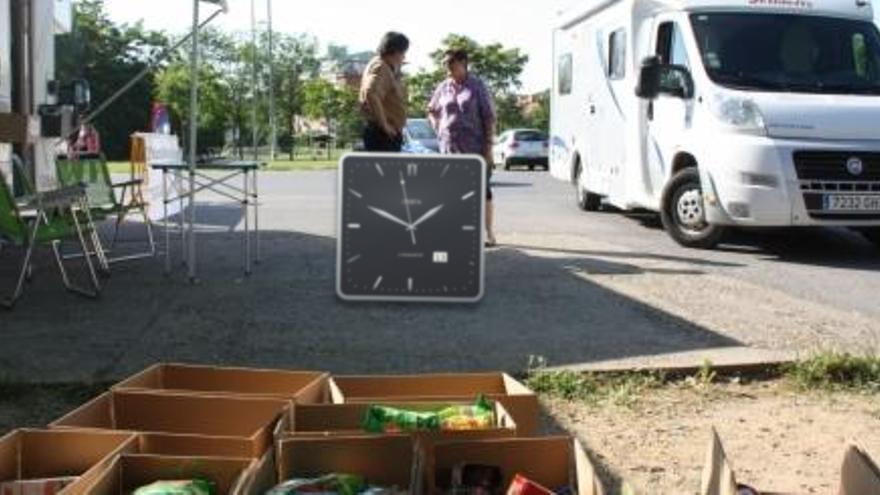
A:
1:48:58
